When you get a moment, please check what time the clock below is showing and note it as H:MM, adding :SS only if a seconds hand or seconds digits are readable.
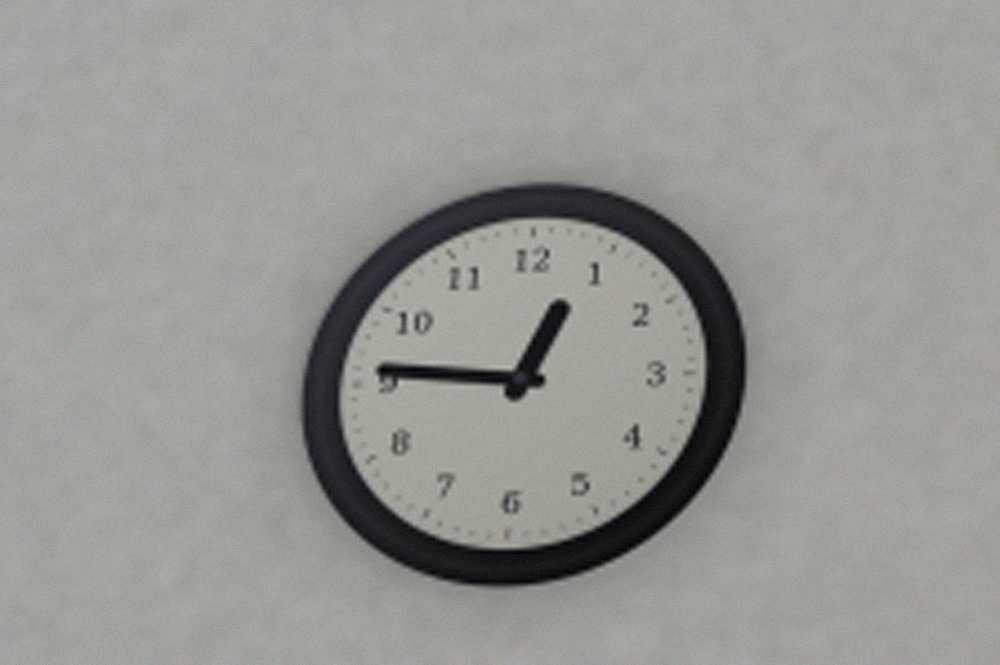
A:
12:46
